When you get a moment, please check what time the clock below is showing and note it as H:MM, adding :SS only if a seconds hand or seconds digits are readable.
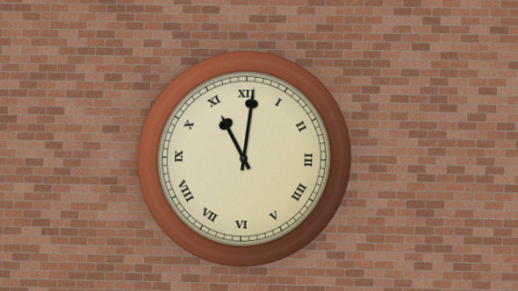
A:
11:01
